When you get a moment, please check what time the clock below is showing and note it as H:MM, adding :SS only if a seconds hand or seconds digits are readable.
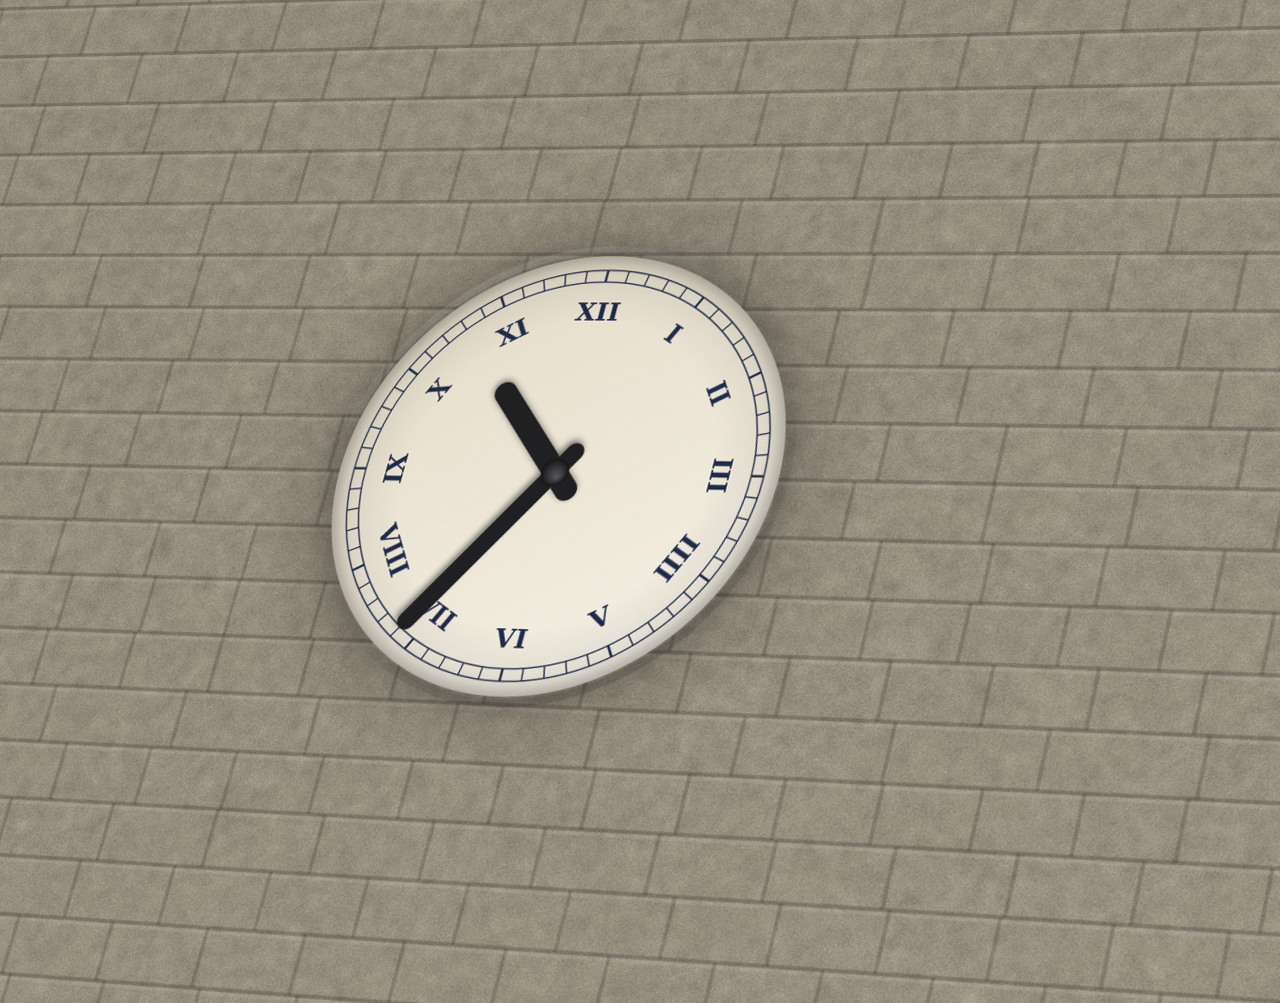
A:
10:36
